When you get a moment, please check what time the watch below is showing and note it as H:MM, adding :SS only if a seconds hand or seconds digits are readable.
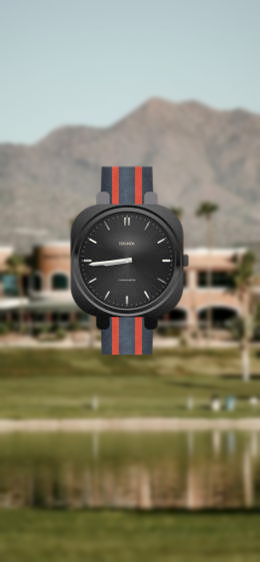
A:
8:44
